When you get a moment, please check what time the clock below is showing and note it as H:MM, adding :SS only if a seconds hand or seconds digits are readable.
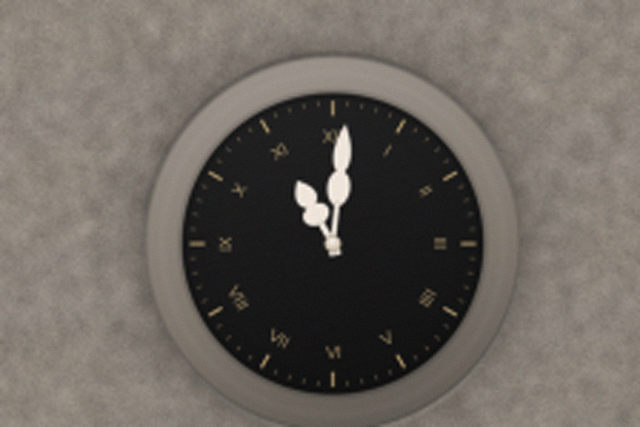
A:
11:01
